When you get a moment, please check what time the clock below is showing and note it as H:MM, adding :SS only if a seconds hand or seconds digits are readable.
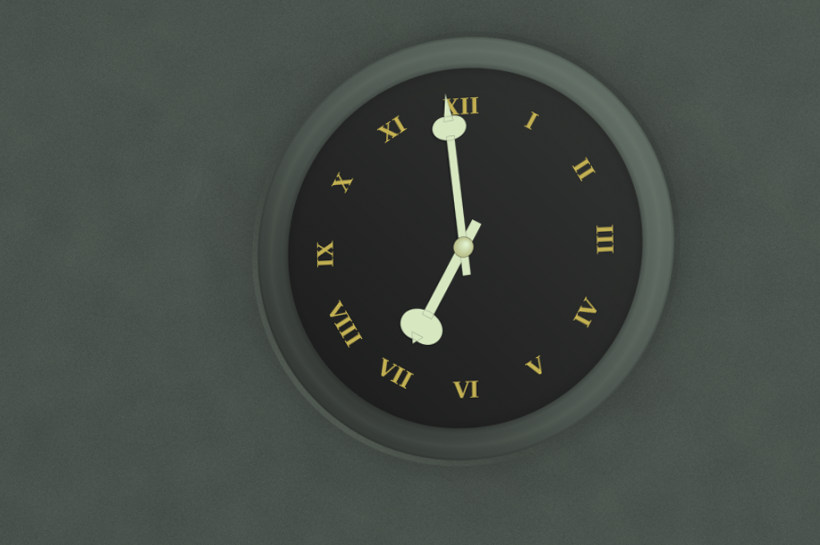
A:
6:59
